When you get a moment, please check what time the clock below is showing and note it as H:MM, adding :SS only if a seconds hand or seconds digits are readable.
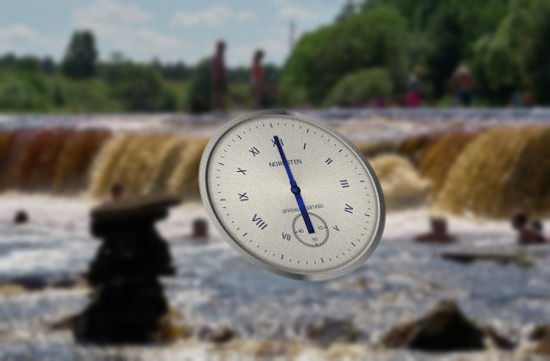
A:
6:00
